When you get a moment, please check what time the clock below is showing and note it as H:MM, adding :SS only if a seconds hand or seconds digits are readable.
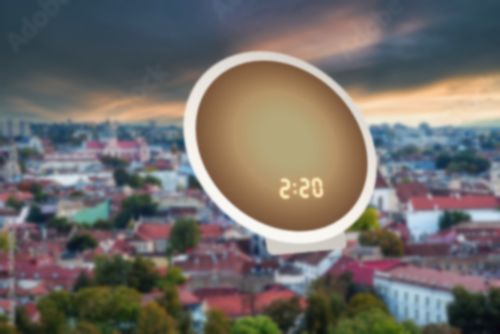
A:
2:20
